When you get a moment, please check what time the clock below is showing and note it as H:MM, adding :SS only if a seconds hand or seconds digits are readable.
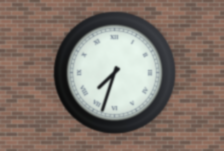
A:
7:33
